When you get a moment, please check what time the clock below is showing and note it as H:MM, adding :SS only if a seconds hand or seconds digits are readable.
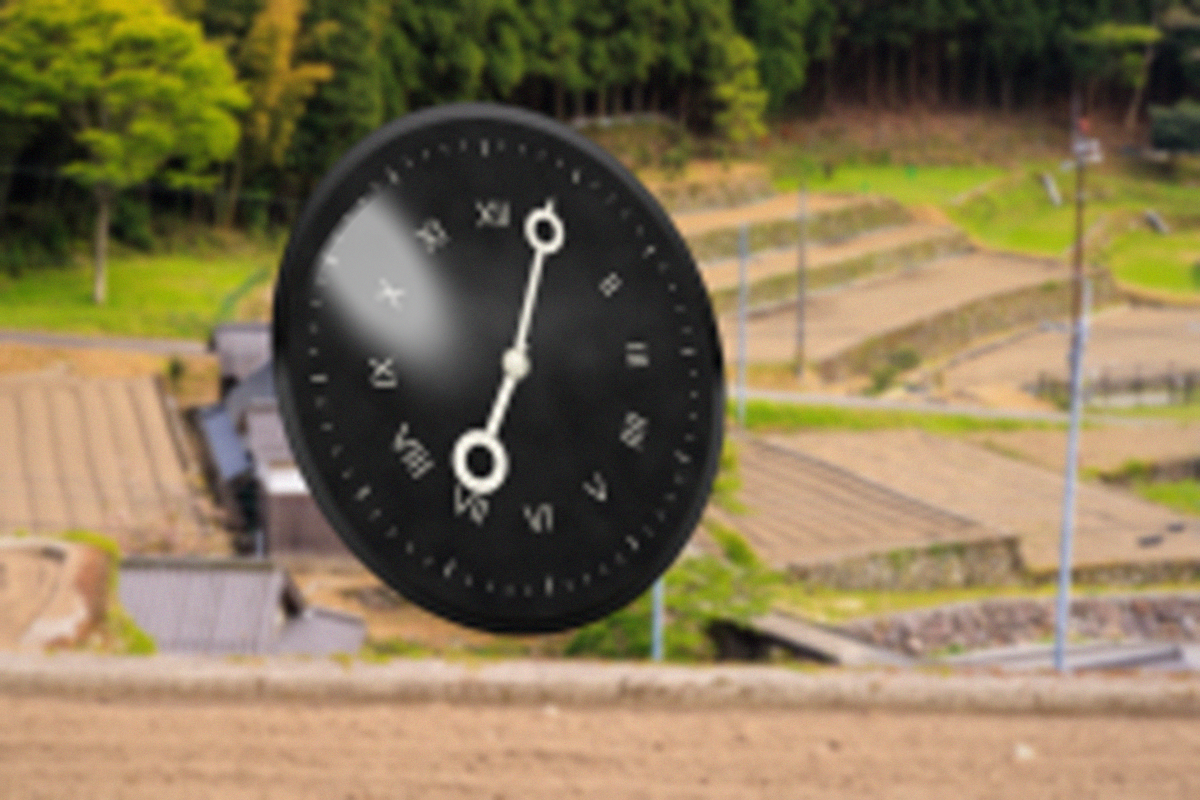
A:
7:04
